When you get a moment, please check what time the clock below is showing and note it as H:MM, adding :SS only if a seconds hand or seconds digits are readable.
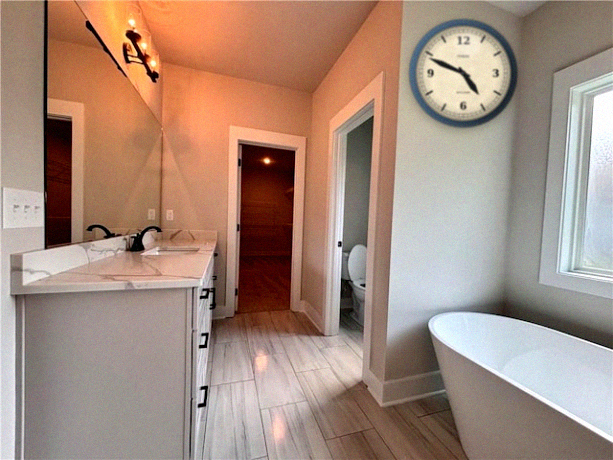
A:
4:49
